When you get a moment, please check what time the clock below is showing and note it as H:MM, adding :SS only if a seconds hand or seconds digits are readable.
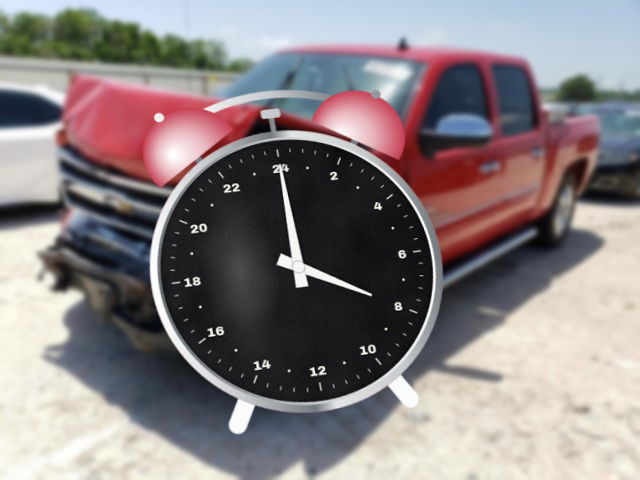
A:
8:00
